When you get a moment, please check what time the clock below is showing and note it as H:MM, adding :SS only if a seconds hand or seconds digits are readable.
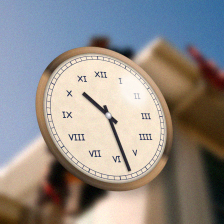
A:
10:28
